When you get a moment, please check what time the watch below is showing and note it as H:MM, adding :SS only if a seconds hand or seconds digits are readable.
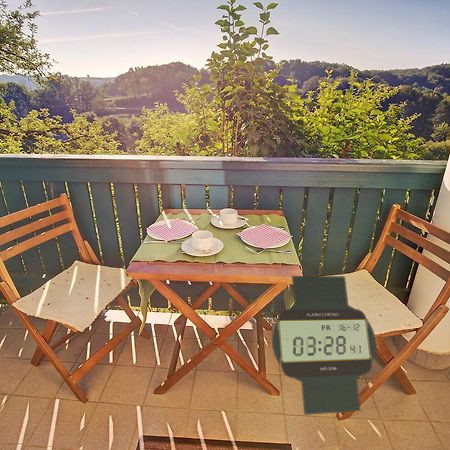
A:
3:28:41
